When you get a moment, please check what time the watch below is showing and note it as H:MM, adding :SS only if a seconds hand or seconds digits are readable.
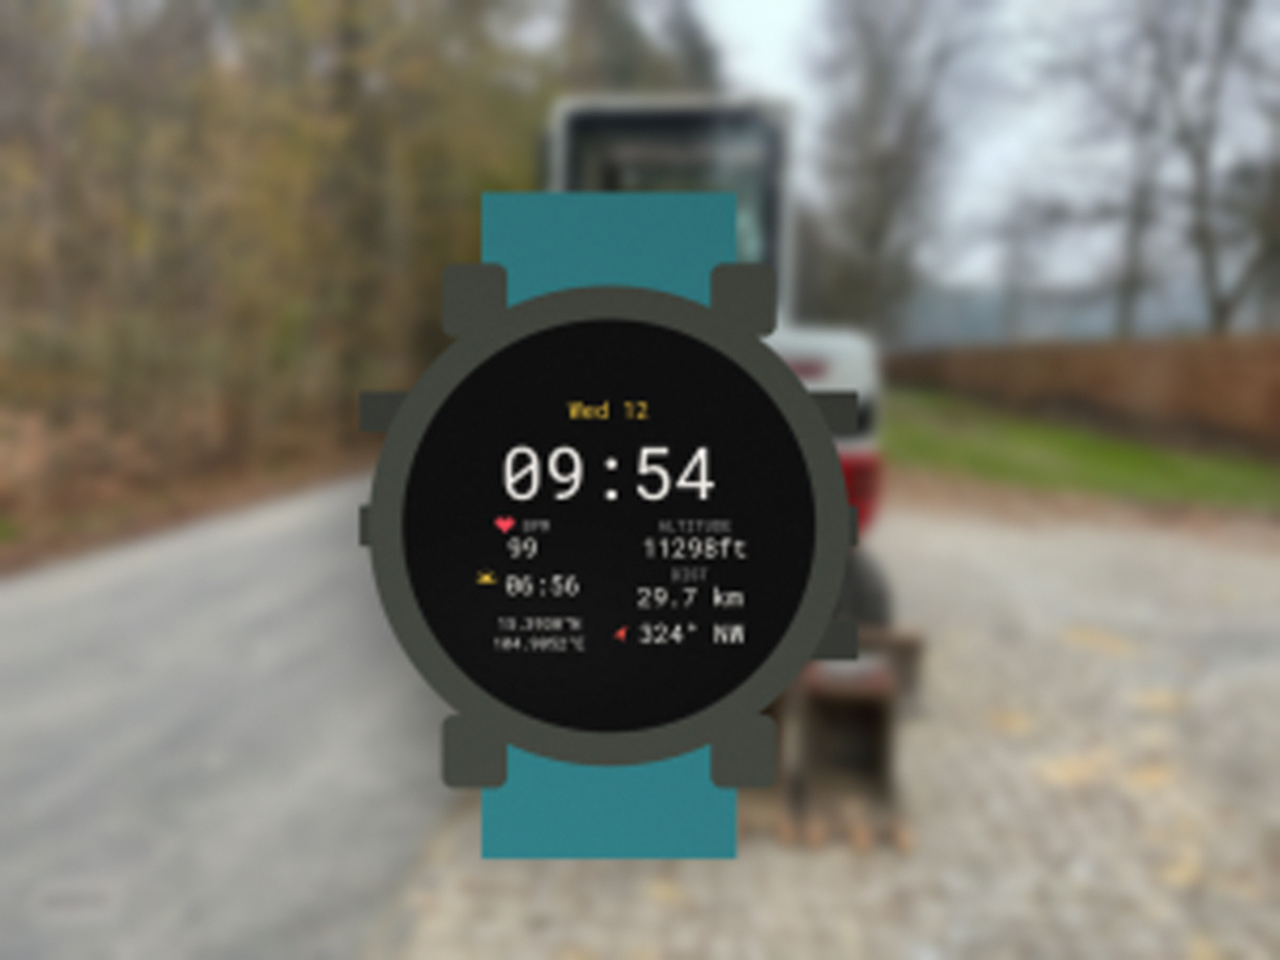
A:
9:54
